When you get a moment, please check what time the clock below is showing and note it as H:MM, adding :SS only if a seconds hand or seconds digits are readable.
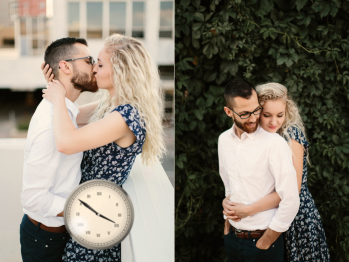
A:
3:51
